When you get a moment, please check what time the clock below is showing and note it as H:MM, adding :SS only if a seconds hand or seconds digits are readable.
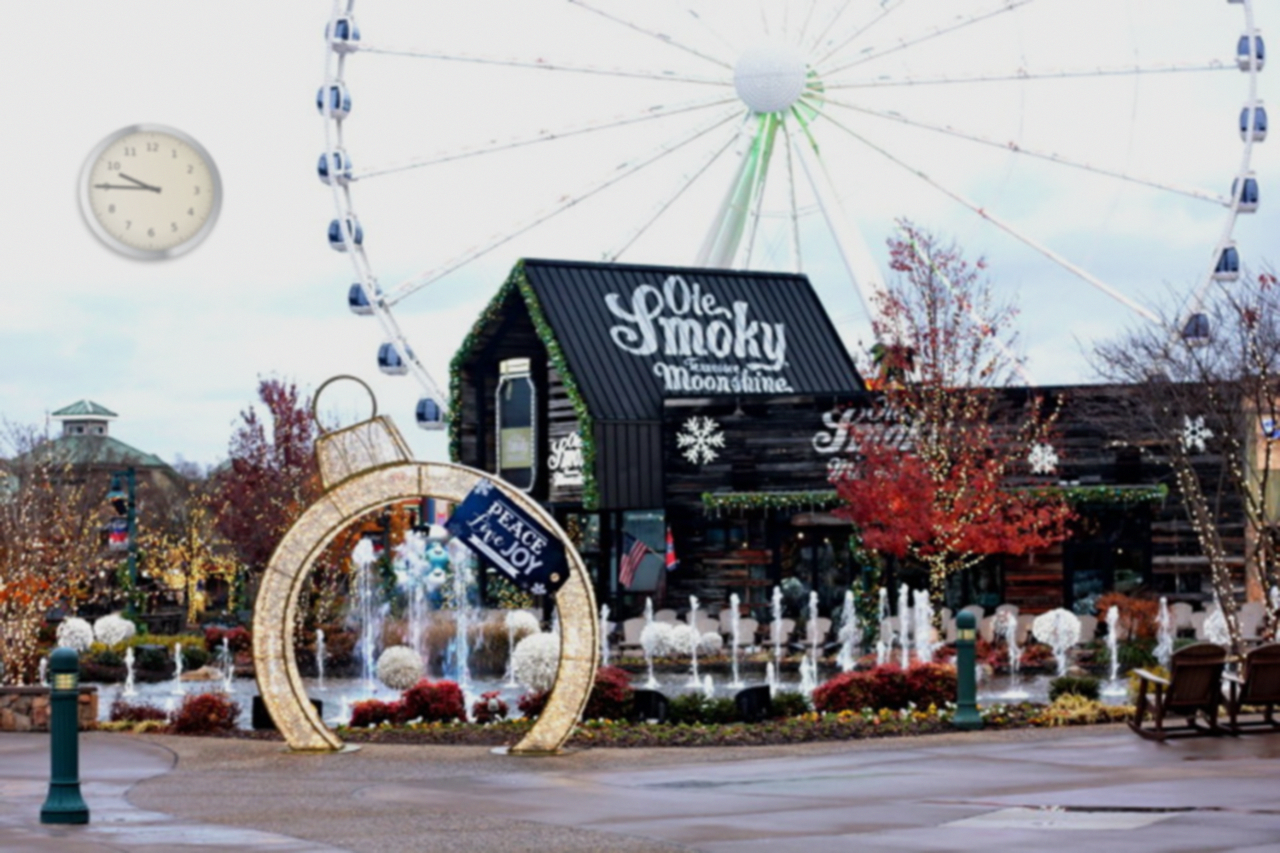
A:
9:45
